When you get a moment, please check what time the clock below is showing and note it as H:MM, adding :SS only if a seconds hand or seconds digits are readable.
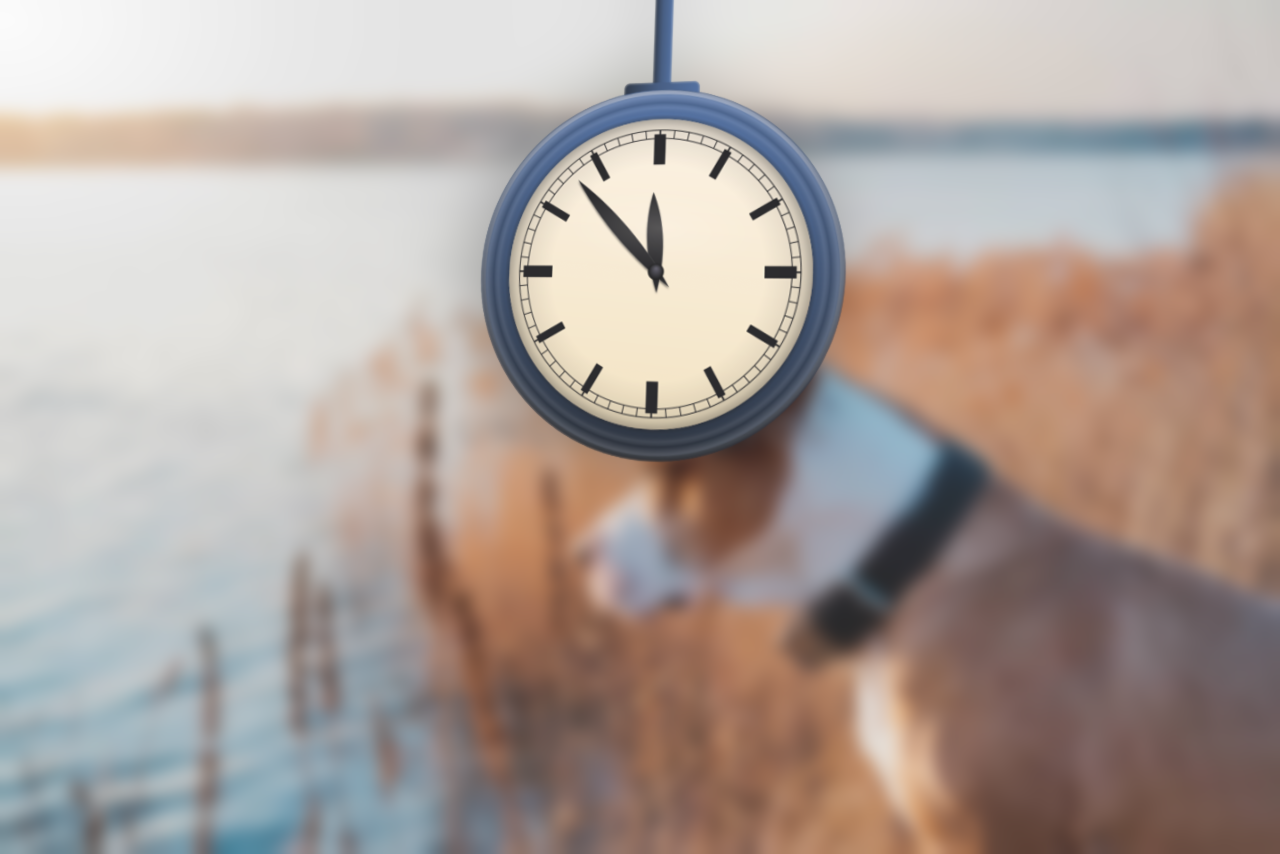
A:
11:53
